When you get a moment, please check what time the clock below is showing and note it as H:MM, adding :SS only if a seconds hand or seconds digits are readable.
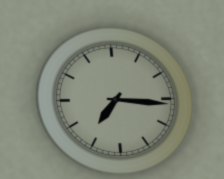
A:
7:16
